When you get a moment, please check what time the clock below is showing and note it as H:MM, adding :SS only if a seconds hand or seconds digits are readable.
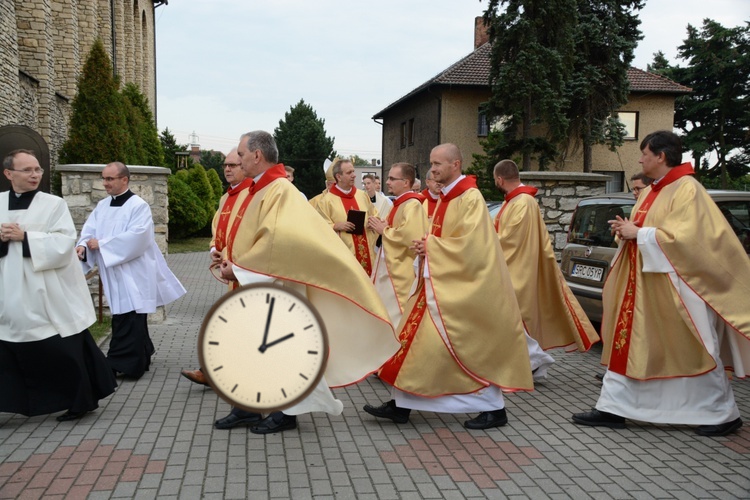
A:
2:01
